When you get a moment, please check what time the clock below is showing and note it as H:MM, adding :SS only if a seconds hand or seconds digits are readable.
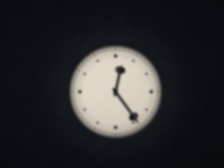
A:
12:24
